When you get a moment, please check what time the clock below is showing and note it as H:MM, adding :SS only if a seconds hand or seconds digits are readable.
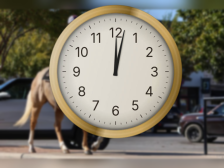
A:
12:02
